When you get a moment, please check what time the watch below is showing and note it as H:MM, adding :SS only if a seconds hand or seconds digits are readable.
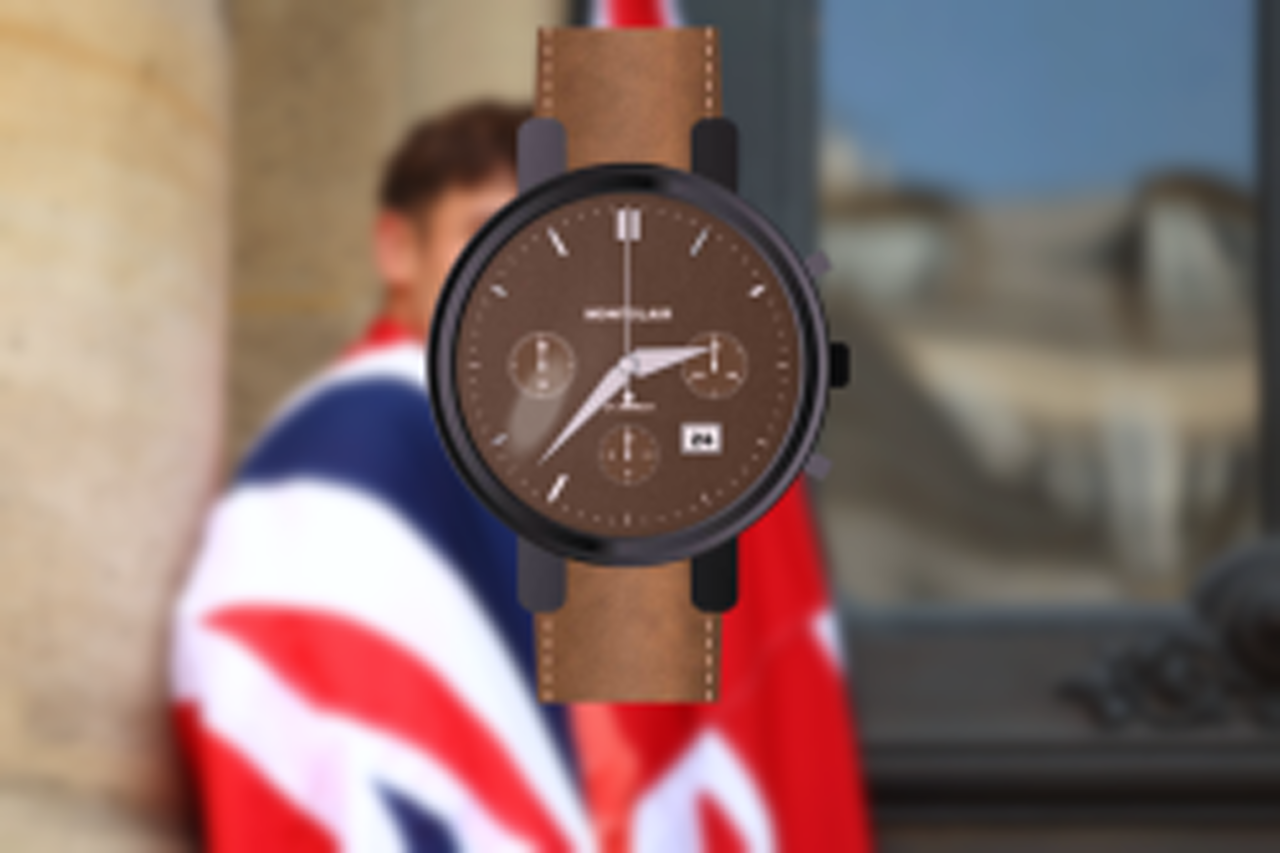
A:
2:37
